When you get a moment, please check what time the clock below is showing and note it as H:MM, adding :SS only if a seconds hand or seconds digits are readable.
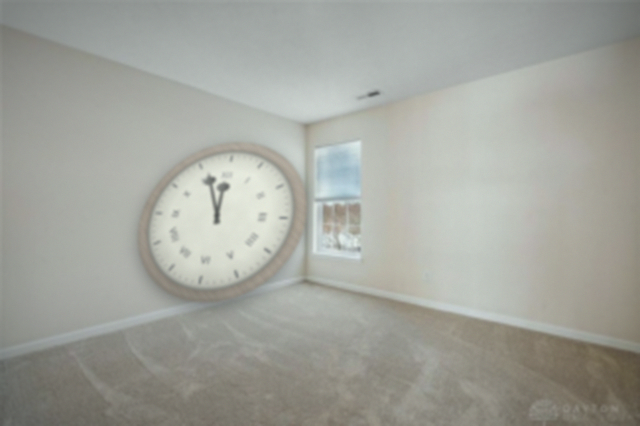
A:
11:56
